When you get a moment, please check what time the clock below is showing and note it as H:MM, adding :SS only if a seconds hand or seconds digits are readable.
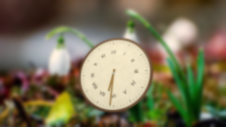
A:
6:31
